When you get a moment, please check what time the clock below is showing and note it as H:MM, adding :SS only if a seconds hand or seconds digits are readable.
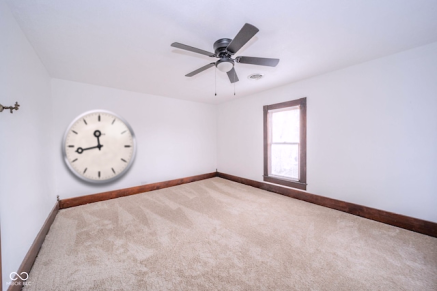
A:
11:43
